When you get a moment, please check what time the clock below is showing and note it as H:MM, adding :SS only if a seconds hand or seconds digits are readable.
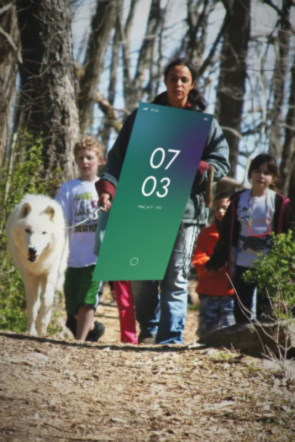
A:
7:03
